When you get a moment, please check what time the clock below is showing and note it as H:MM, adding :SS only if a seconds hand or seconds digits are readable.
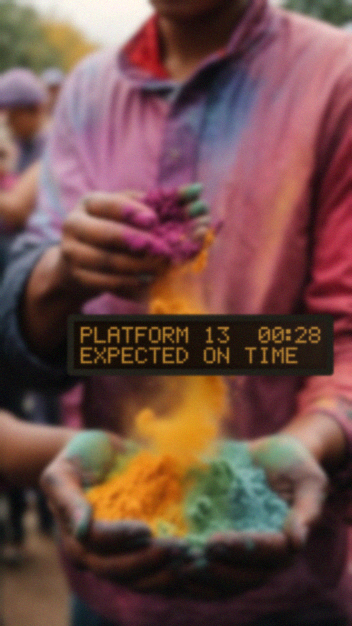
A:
0:28
